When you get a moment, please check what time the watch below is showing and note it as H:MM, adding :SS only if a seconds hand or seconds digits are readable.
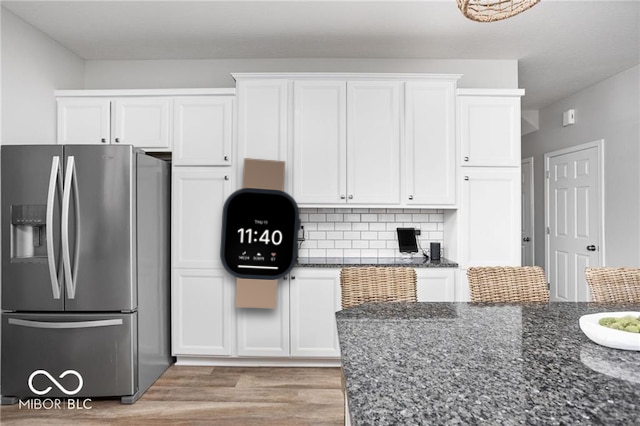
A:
11:40
